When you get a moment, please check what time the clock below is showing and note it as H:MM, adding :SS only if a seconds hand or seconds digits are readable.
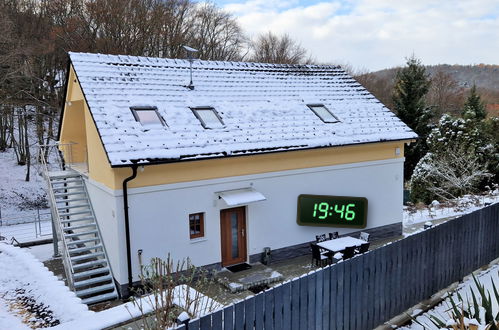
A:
19:46
